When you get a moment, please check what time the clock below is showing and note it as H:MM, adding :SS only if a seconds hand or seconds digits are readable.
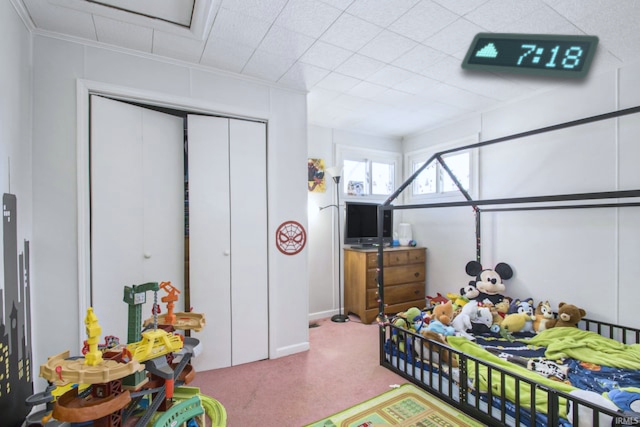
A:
7:18
